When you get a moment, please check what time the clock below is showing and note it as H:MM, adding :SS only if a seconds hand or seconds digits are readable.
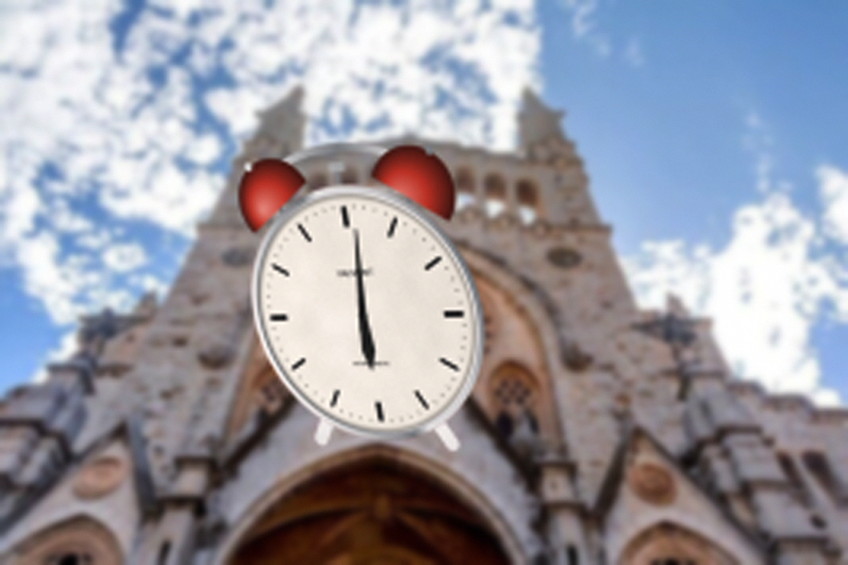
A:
6:01
